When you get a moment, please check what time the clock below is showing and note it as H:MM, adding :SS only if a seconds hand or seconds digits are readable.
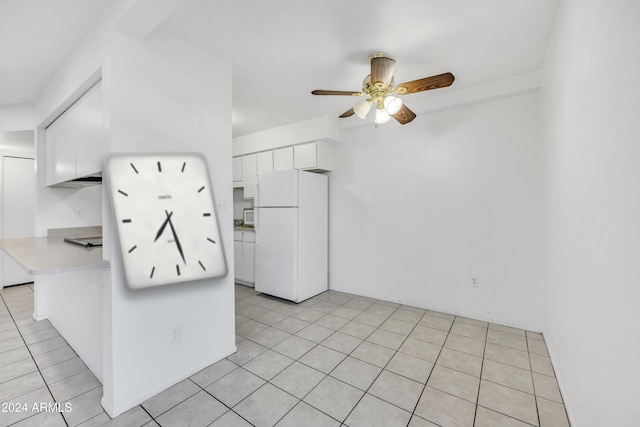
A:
7:28
